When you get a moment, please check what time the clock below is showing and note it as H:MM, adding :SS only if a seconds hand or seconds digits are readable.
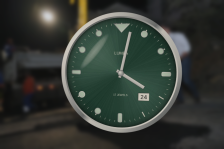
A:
4:02
